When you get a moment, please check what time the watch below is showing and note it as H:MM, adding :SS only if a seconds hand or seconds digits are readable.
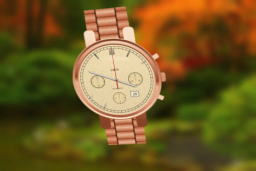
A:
3:49
